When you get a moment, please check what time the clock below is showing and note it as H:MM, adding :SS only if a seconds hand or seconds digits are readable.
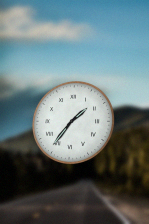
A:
1:36
